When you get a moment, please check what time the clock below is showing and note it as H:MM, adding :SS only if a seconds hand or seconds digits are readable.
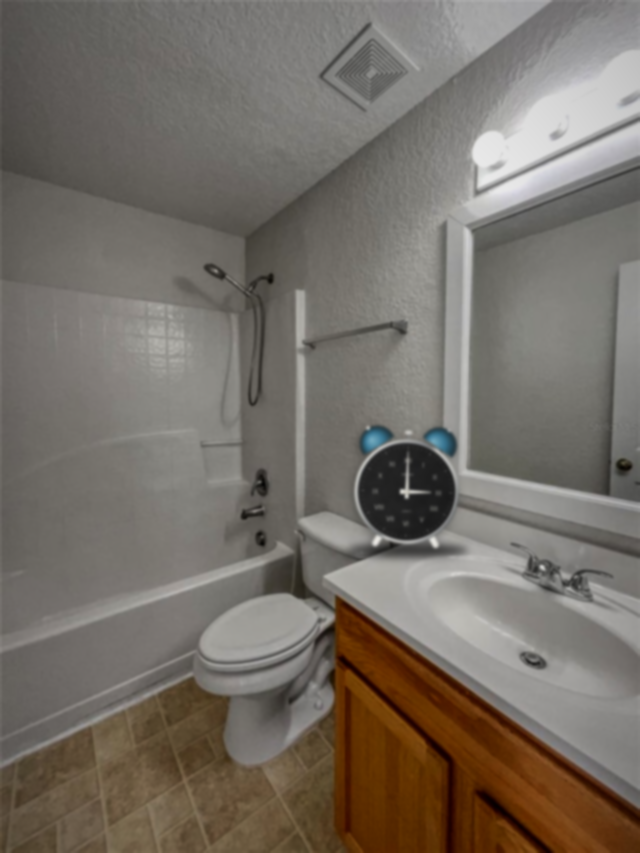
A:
3:00
